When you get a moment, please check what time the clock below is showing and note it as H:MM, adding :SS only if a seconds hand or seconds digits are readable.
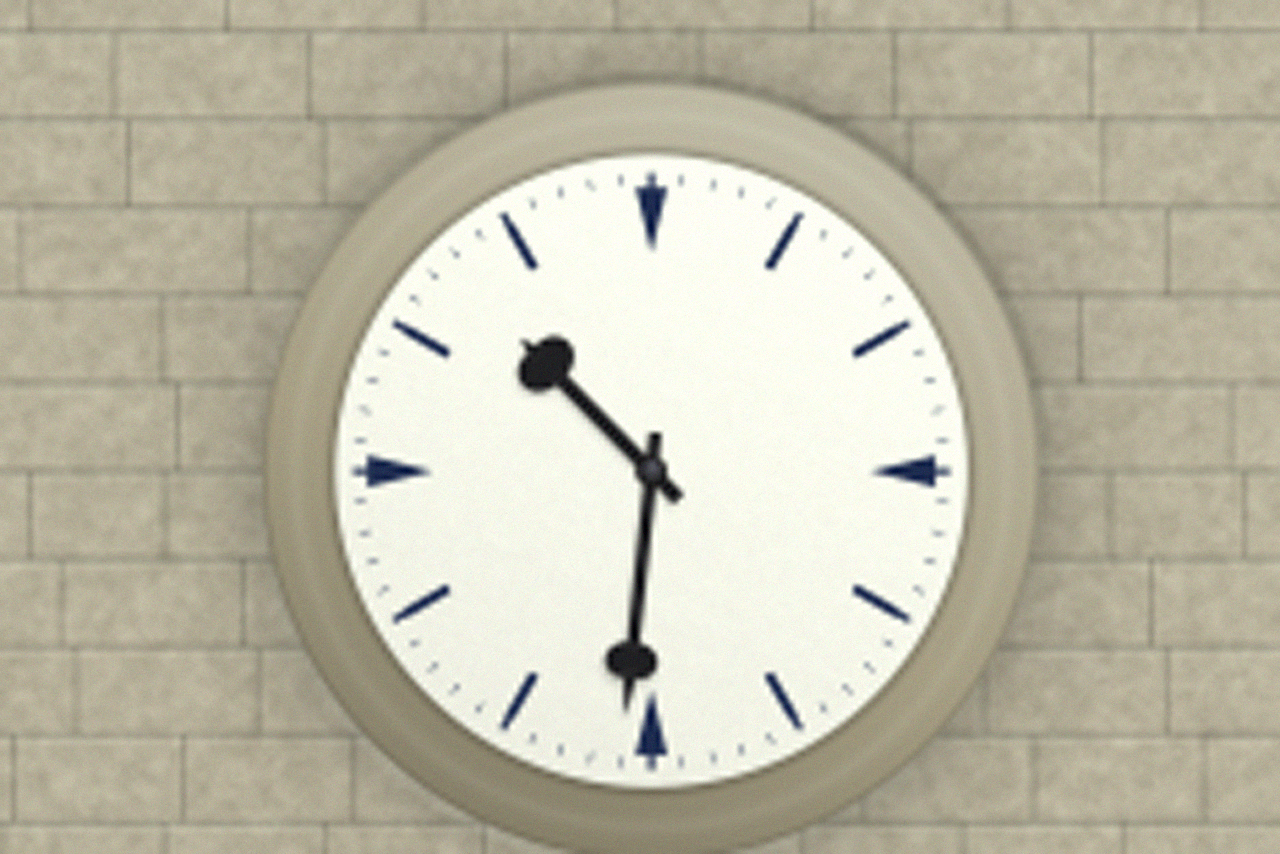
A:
10:31
